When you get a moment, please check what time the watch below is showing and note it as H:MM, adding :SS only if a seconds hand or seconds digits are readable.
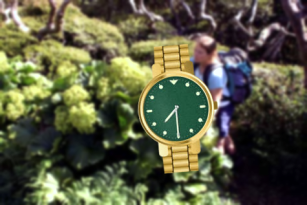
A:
7:30
